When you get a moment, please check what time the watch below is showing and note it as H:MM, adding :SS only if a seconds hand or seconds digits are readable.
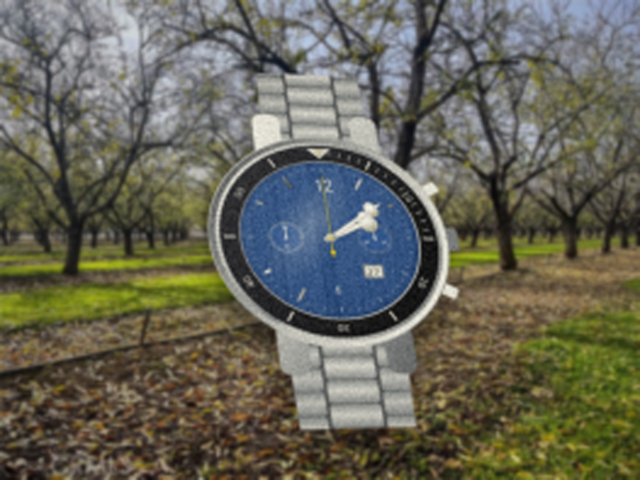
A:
2:09
